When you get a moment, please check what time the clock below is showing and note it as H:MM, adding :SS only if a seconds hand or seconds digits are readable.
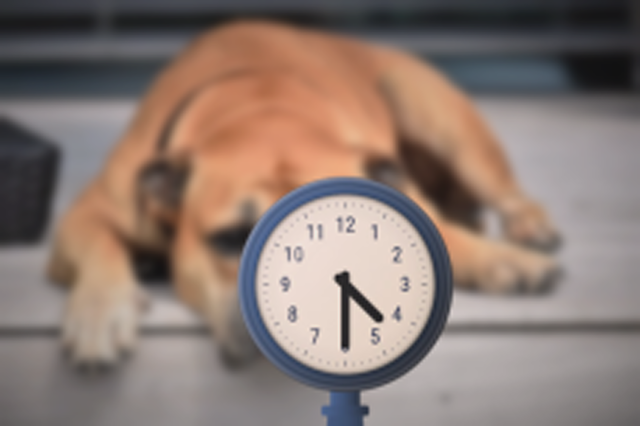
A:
4:30
